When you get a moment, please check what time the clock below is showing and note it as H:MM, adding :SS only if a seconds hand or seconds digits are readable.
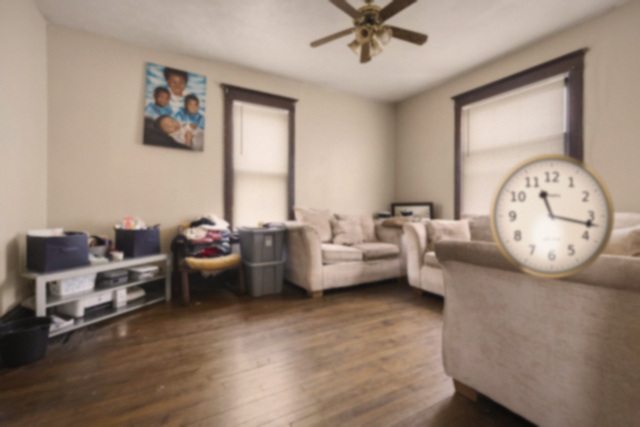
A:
11:17
